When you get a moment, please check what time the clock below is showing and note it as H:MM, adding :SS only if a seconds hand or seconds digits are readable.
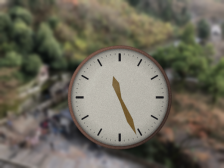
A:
11:26
